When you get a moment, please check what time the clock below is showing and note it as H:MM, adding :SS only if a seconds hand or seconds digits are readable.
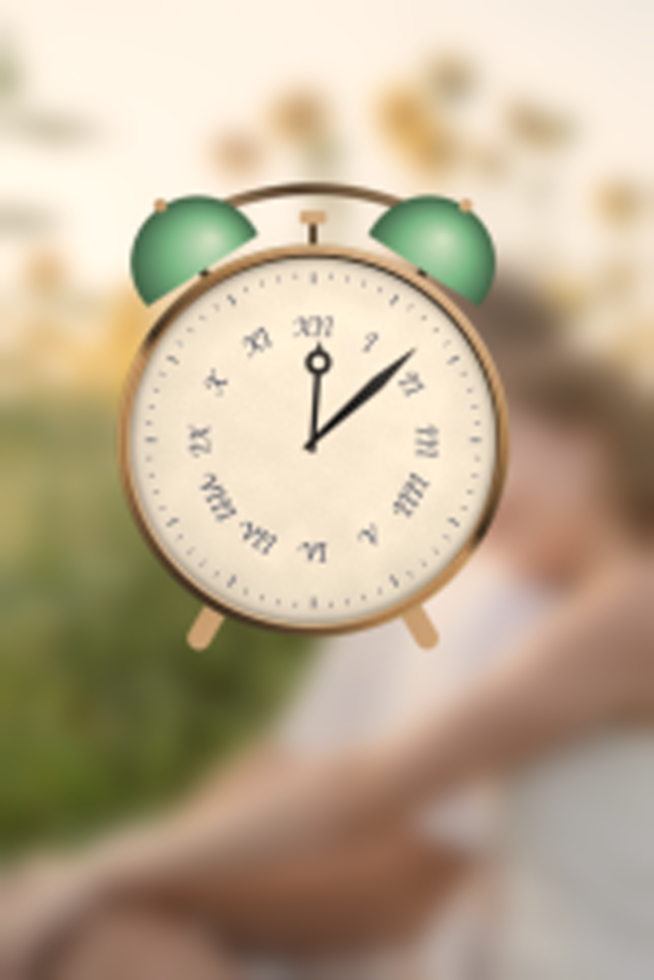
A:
12:08
